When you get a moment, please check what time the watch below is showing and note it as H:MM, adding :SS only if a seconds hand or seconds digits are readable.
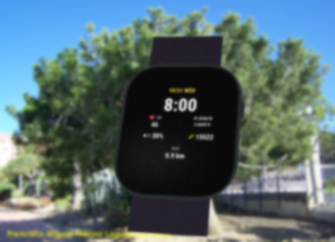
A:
8:00
